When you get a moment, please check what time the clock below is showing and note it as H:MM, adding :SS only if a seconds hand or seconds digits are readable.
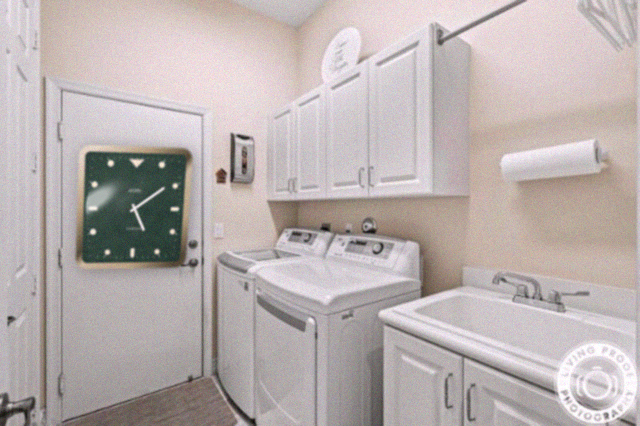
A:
5:09
